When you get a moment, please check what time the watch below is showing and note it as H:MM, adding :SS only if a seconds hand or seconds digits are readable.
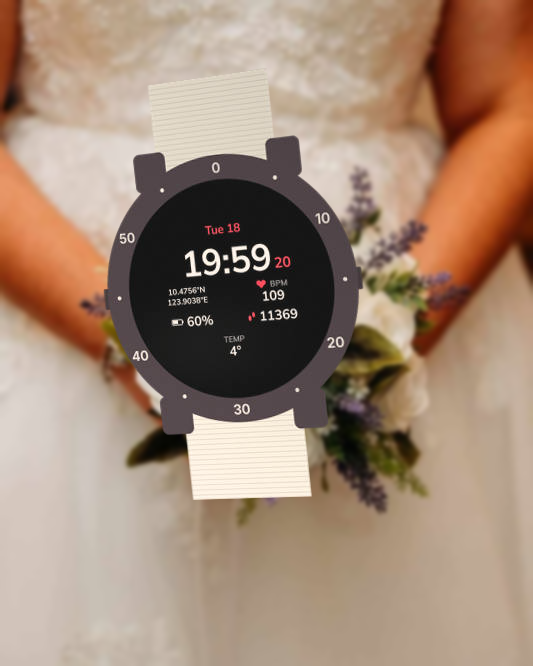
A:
19:59:20
